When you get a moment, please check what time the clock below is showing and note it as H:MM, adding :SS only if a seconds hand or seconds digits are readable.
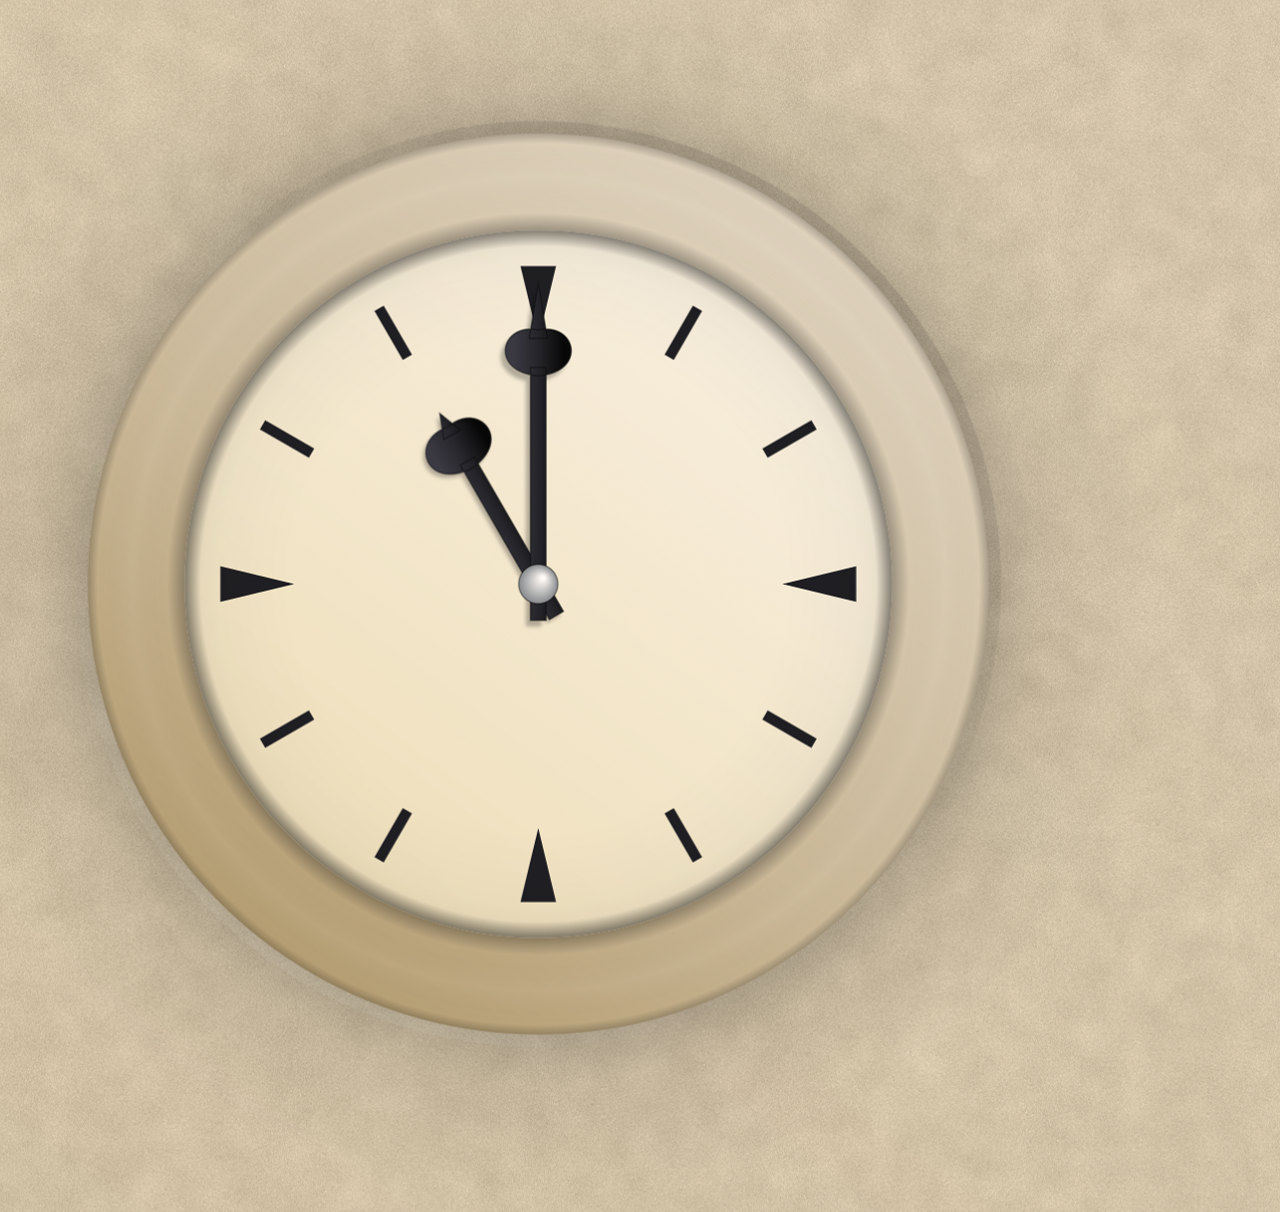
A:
11:00
